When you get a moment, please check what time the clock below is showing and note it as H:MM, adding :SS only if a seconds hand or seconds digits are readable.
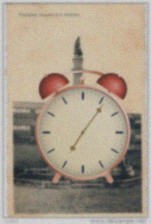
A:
7:06
